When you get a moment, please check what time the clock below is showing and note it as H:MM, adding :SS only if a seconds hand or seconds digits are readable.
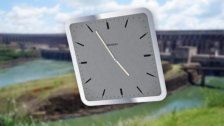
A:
4:56
